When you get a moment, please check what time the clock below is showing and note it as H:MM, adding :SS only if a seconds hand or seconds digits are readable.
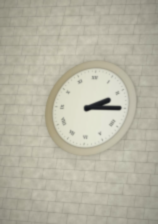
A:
2:15
